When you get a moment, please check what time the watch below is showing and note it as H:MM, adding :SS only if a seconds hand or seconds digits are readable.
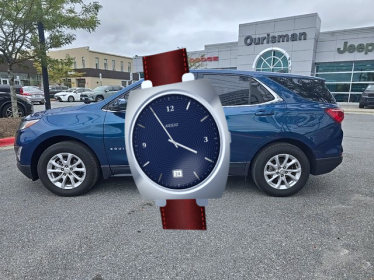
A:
3:55
